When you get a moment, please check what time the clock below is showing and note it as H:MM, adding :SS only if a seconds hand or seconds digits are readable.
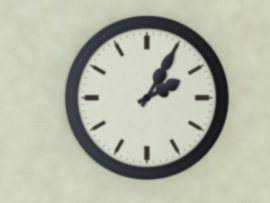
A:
2:05
